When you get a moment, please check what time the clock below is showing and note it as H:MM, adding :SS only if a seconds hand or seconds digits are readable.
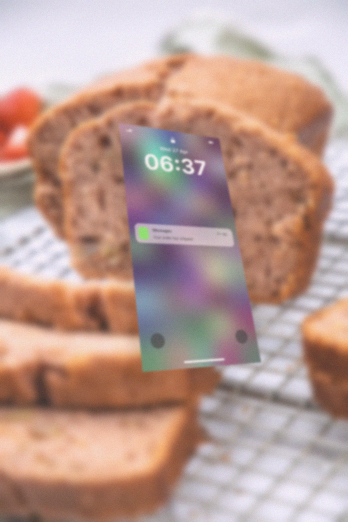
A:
6:37
